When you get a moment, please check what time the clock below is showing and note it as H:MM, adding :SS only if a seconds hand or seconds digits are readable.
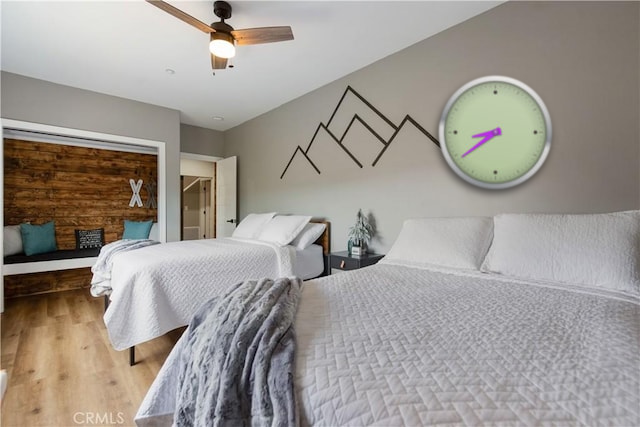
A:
8:39
